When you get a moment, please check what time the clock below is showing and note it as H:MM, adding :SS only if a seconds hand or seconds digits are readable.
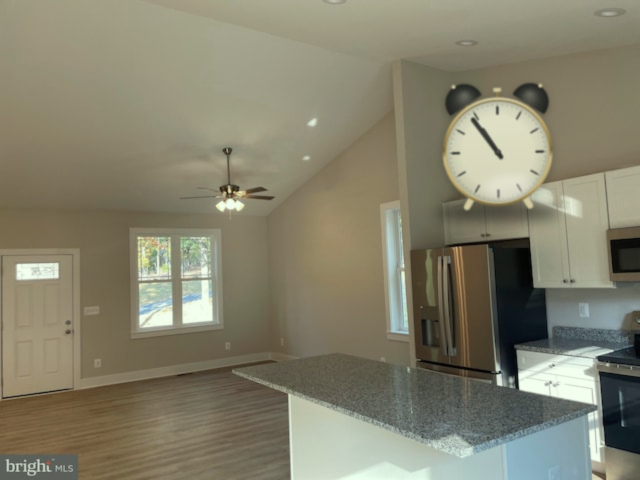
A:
10:54
